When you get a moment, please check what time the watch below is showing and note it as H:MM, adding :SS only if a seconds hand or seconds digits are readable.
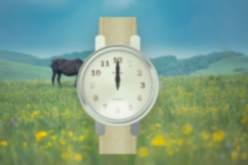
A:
12:00
